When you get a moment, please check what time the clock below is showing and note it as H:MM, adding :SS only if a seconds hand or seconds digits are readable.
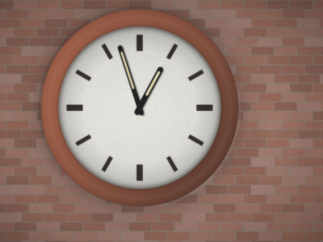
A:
12:57
